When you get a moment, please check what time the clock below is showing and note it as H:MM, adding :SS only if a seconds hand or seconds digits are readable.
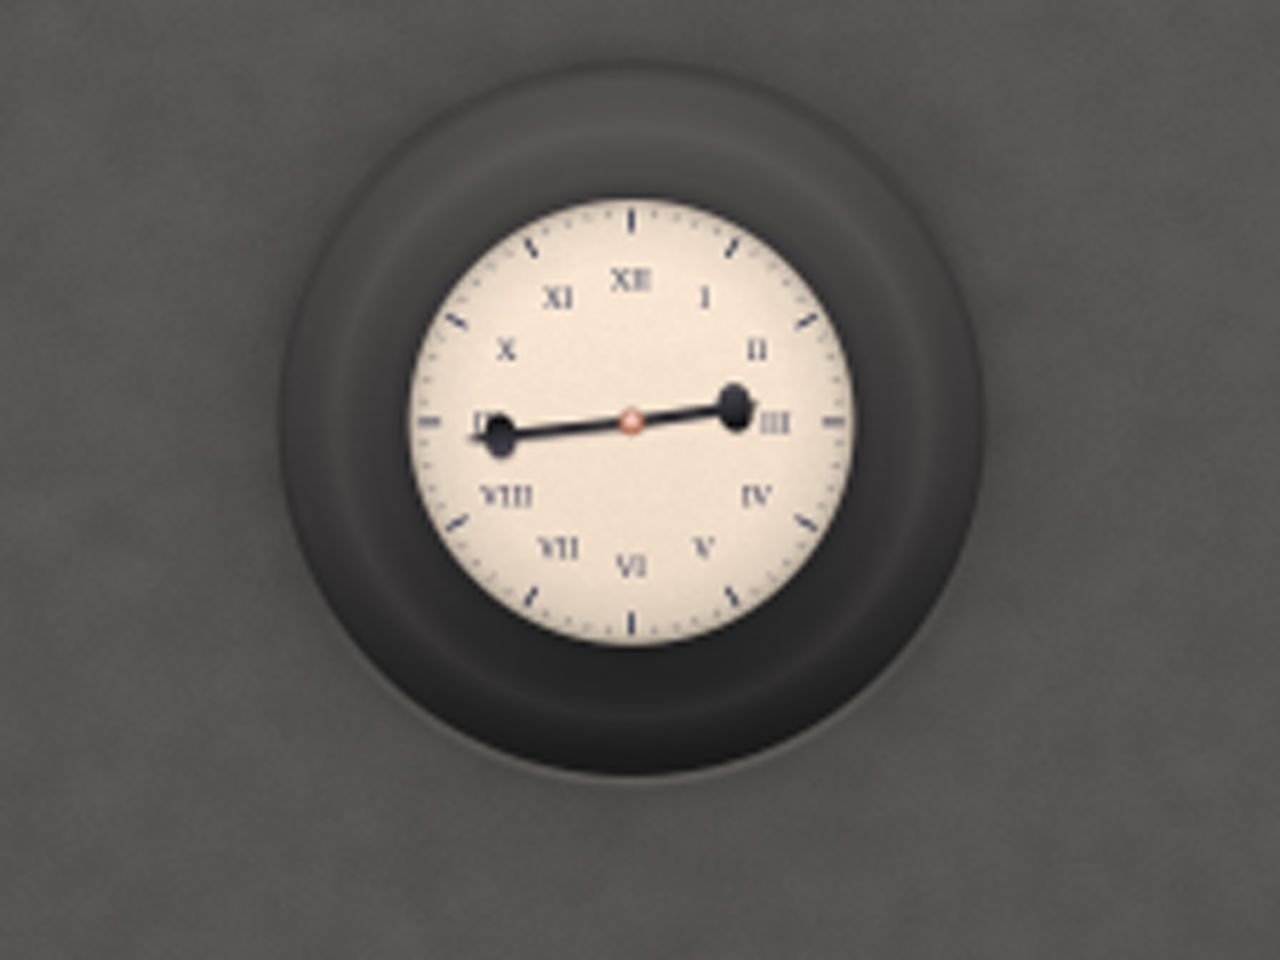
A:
2:44
